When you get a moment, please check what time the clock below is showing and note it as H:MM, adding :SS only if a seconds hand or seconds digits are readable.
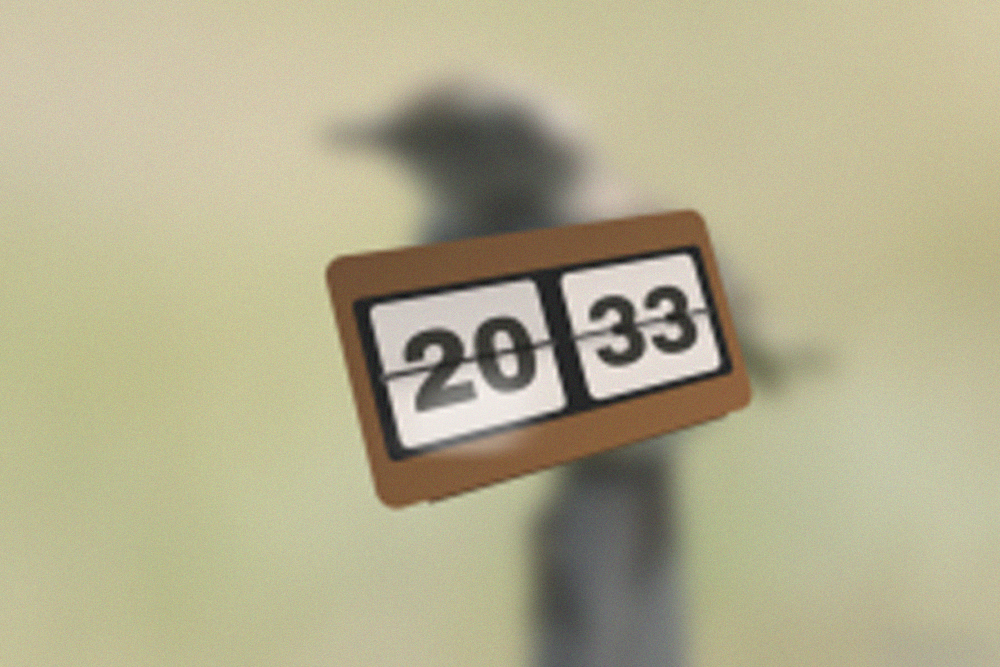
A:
20:33
